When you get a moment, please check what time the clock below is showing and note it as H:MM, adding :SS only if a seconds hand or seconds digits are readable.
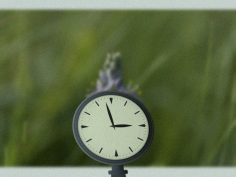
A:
2:58
